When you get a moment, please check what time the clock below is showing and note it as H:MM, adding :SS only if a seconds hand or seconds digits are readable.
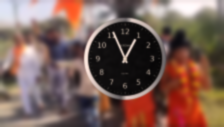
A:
12:56
